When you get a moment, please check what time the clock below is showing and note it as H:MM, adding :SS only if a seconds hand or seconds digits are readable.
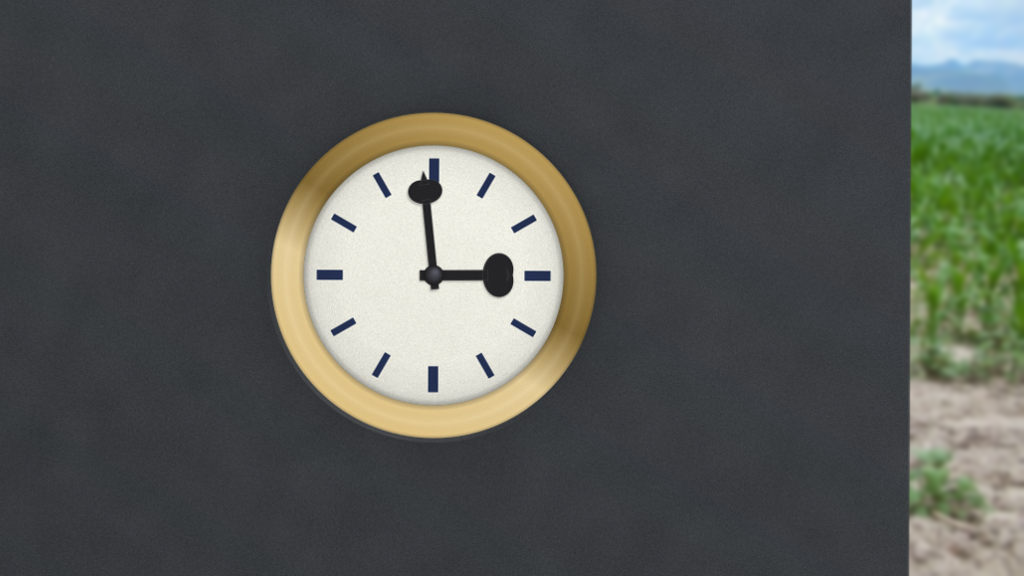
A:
2:59
